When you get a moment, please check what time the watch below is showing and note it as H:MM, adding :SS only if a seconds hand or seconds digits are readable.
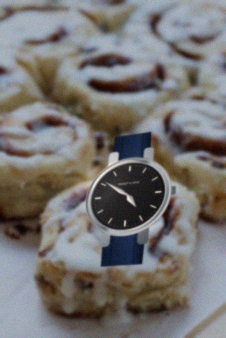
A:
4:51
